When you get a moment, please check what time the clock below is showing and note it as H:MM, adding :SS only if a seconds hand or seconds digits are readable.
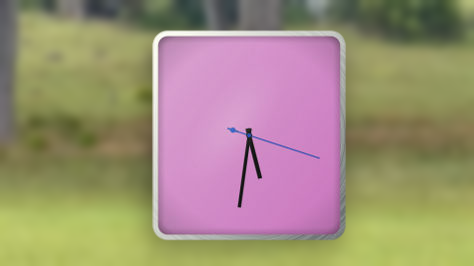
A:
5:31:18
